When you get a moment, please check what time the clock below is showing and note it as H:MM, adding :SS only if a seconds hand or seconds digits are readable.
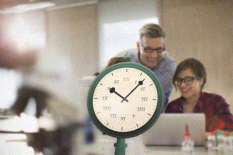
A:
10:07
